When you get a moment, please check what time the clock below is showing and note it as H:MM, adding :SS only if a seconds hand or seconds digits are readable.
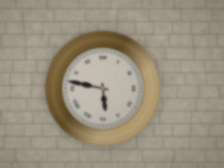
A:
5:47
